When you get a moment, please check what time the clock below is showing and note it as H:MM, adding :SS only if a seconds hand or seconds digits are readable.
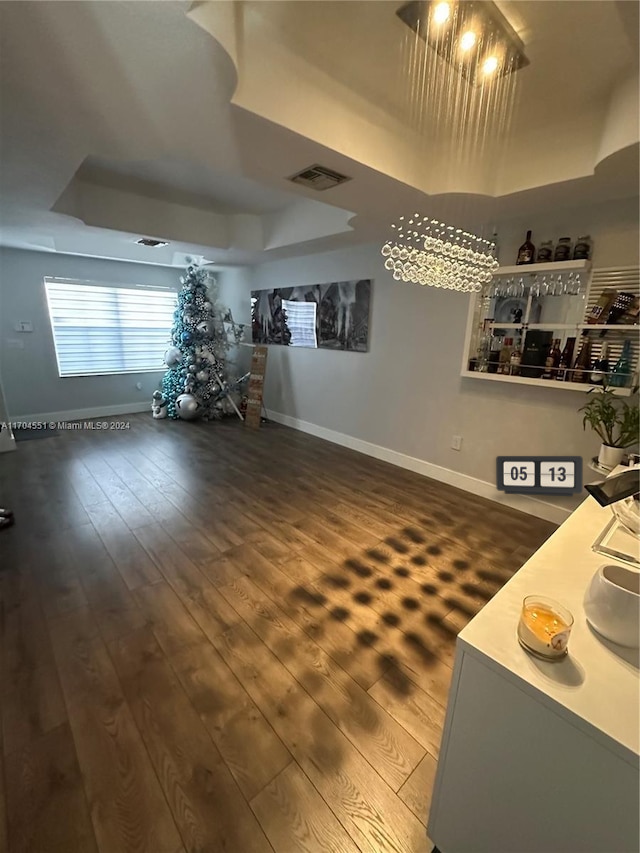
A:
5:13
